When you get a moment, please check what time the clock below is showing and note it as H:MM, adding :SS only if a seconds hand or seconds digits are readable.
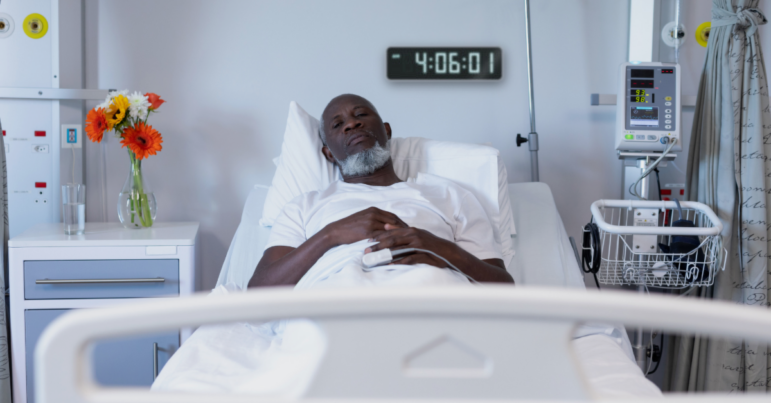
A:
4:06:01
